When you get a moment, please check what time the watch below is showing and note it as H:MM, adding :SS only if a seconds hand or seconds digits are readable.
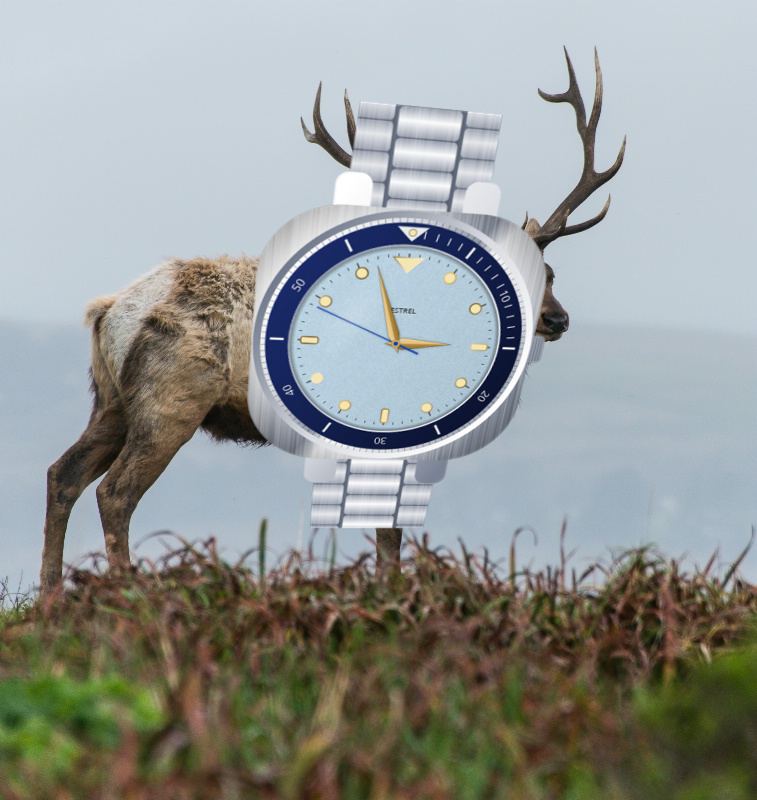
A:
2:56:49
